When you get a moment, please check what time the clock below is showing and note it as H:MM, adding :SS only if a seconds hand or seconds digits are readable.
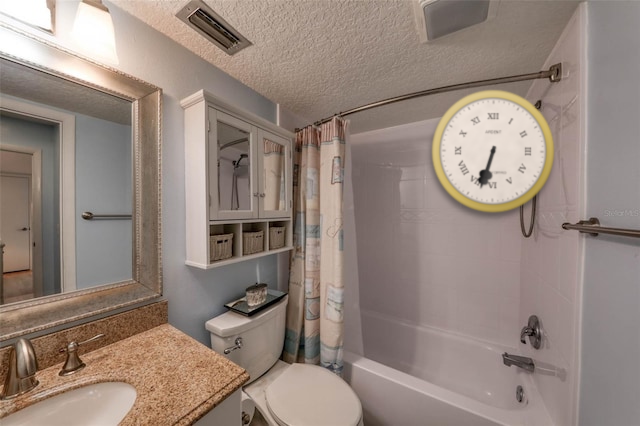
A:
6:33
